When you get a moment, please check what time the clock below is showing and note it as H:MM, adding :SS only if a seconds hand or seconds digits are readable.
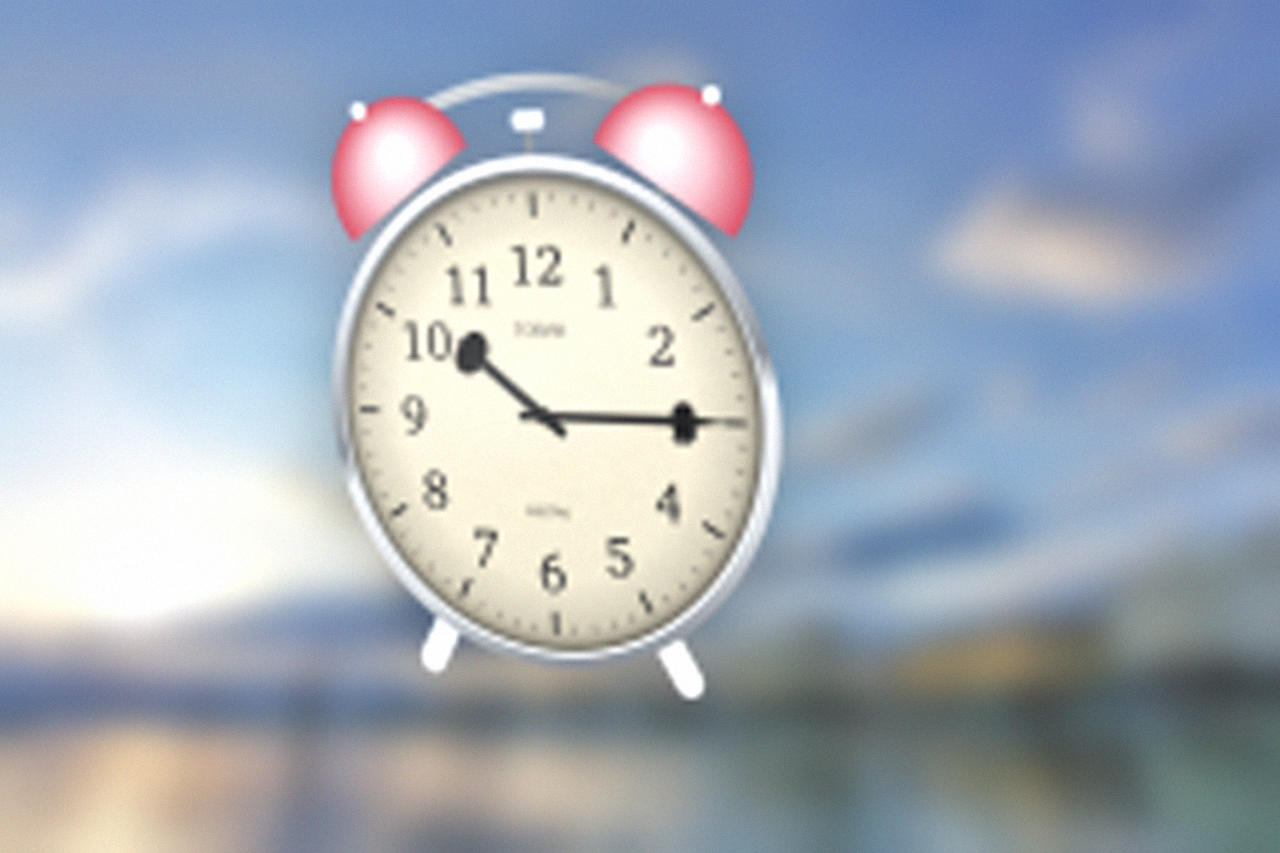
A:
10:15
